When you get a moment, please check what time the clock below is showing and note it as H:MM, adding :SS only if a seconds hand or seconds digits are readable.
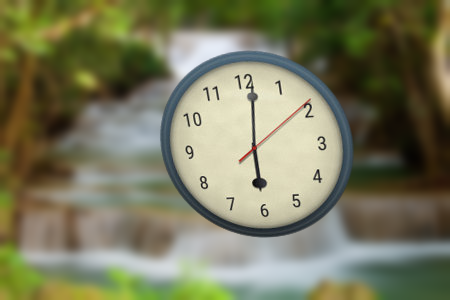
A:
6:01:09
